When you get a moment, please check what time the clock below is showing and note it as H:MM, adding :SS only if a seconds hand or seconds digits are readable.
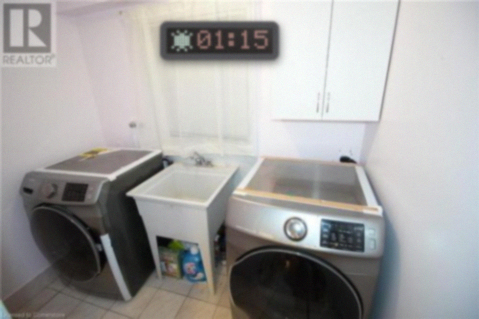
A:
1:15
